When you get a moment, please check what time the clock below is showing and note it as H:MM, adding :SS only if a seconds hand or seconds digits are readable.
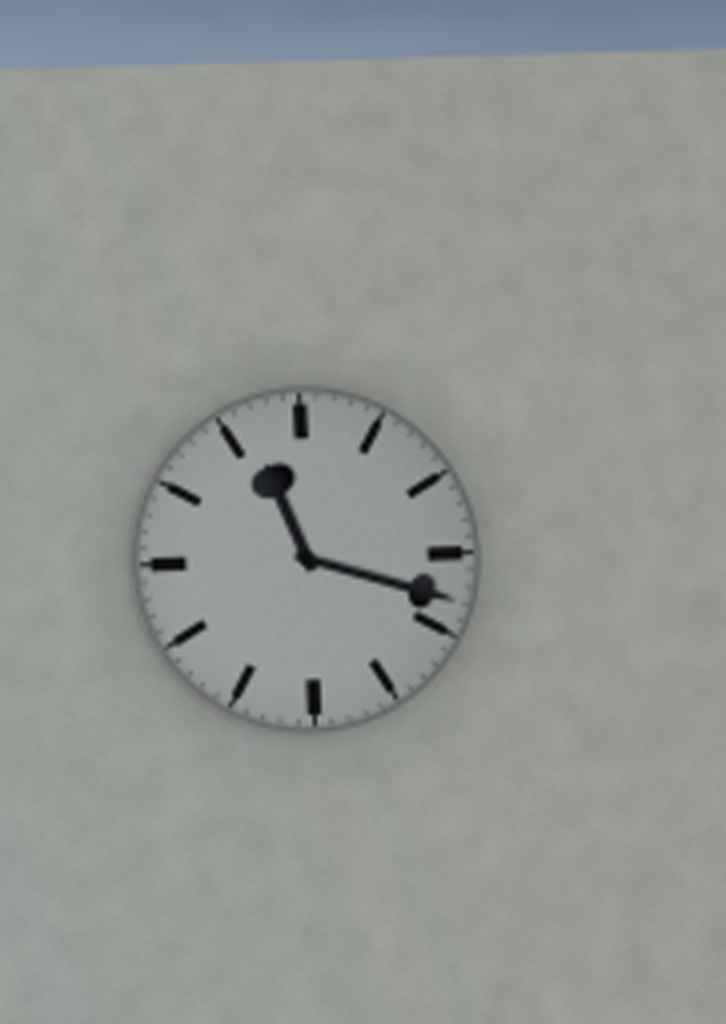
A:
11:18
